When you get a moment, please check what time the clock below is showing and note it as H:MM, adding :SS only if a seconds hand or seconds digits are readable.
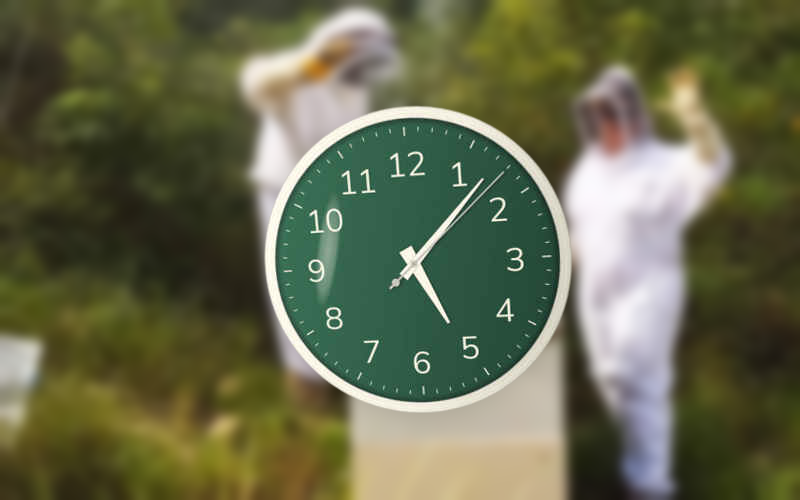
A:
5:07:08
